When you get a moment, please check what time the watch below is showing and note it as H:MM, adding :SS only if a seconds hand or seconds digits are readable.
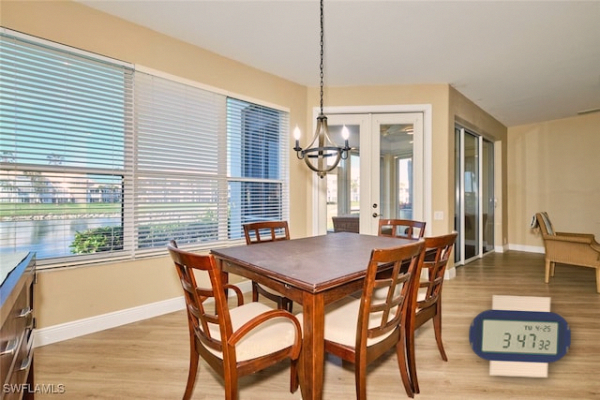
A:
3:47:32
